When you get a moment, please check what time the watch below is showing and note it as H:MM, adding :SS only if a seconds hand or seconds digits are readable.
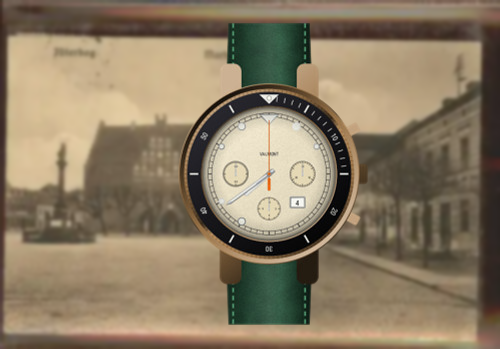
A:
7:39
